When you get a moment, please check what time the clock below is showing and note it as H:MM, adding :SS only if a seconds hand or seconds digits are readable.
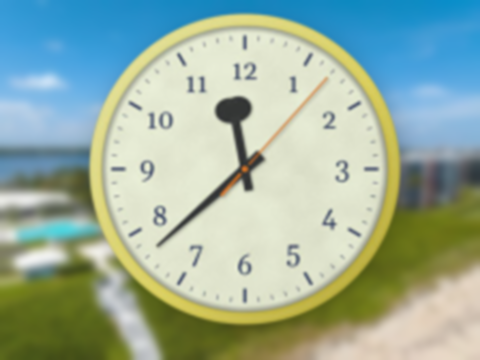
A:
11:38:07
